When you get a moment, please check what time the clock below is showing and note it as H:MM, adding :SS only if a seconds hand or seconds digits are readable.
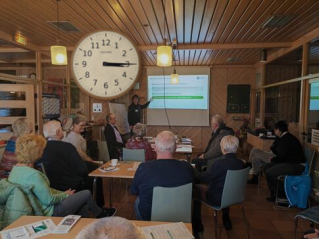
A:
3:15
